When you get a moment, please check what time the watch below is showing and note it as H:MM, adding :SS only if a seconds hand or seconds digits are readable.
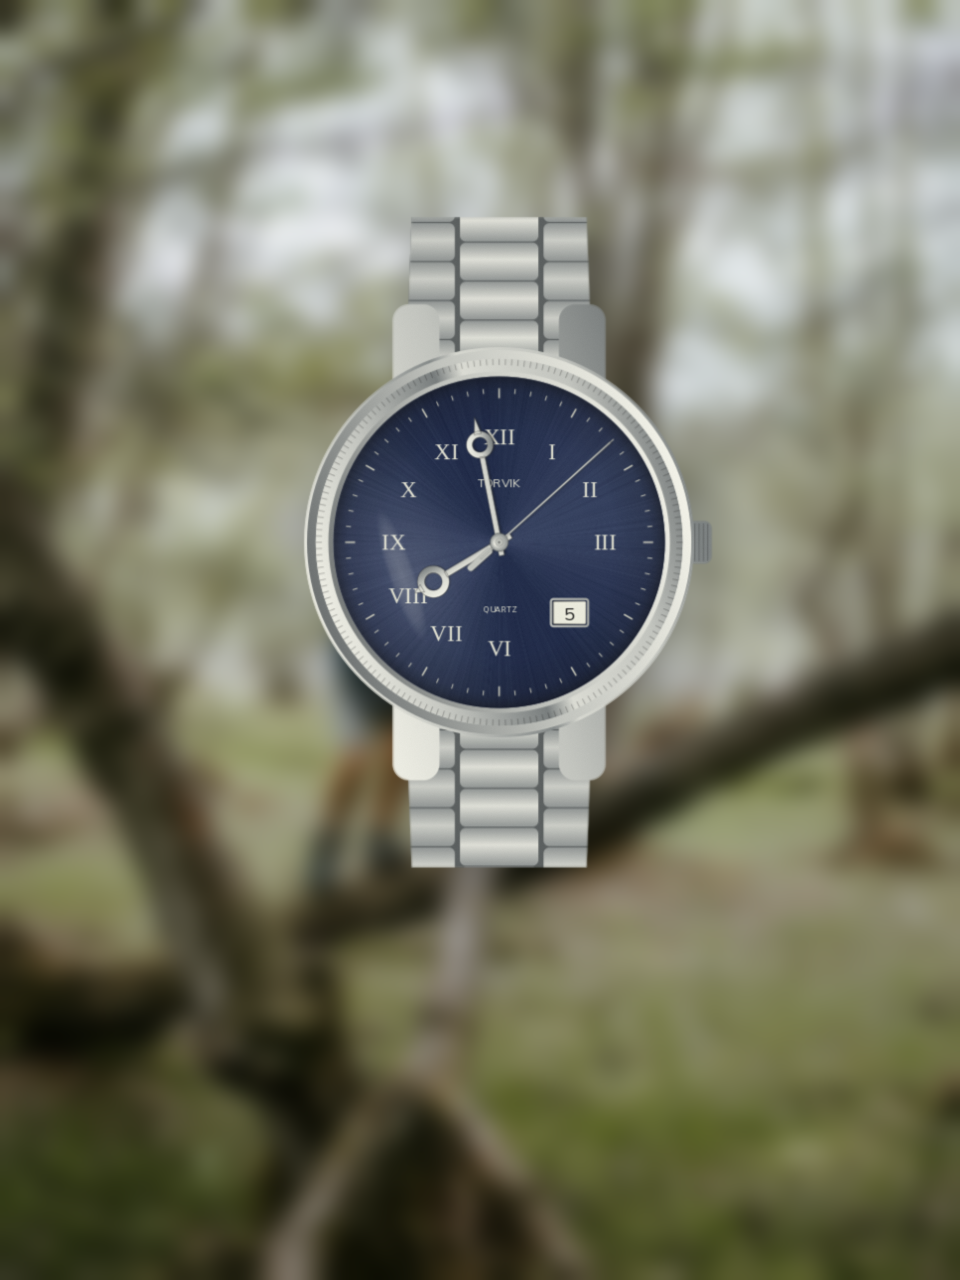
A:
7:58:08
